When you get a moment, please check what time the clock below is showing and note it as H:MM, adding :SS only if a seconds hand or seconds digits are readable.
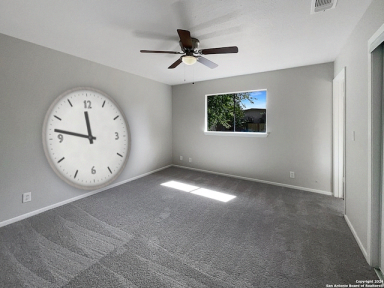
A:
11:47
